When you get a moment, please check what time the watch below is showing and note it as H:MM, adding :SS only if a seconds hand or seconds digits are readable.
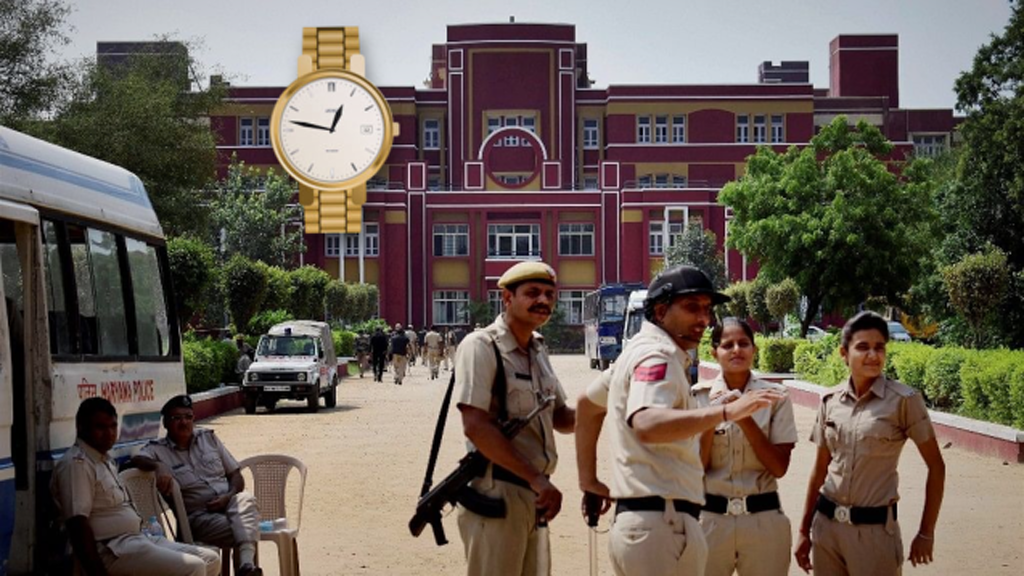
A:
12:47
